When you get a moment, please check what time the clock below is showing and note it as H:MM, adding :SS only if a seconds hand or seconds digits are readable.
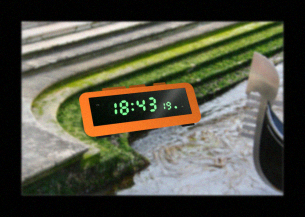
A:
18:43:19
